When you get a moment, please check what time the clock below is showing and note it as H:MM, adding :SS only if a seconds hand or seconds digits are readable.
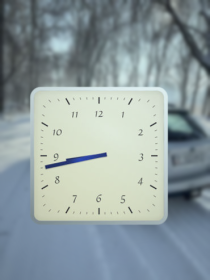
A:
8:43
